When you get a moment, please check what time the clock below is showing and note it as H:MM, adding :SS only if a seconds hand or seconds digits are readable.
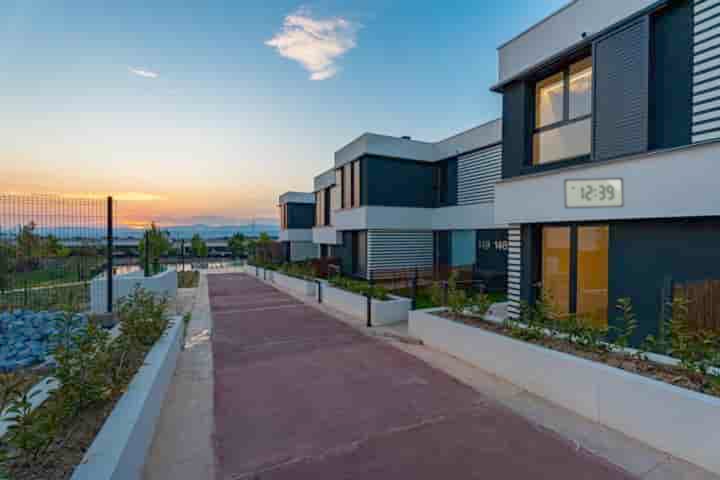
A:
12:39
